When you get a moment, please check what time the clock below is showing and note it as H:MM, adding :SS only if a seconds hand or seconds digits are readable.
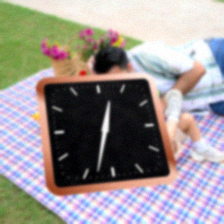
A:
12:33
